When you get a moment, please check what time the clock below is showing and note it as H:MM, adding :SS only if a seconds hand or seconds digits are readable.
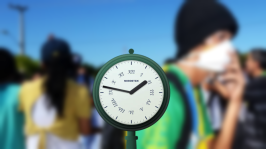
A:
1:47
